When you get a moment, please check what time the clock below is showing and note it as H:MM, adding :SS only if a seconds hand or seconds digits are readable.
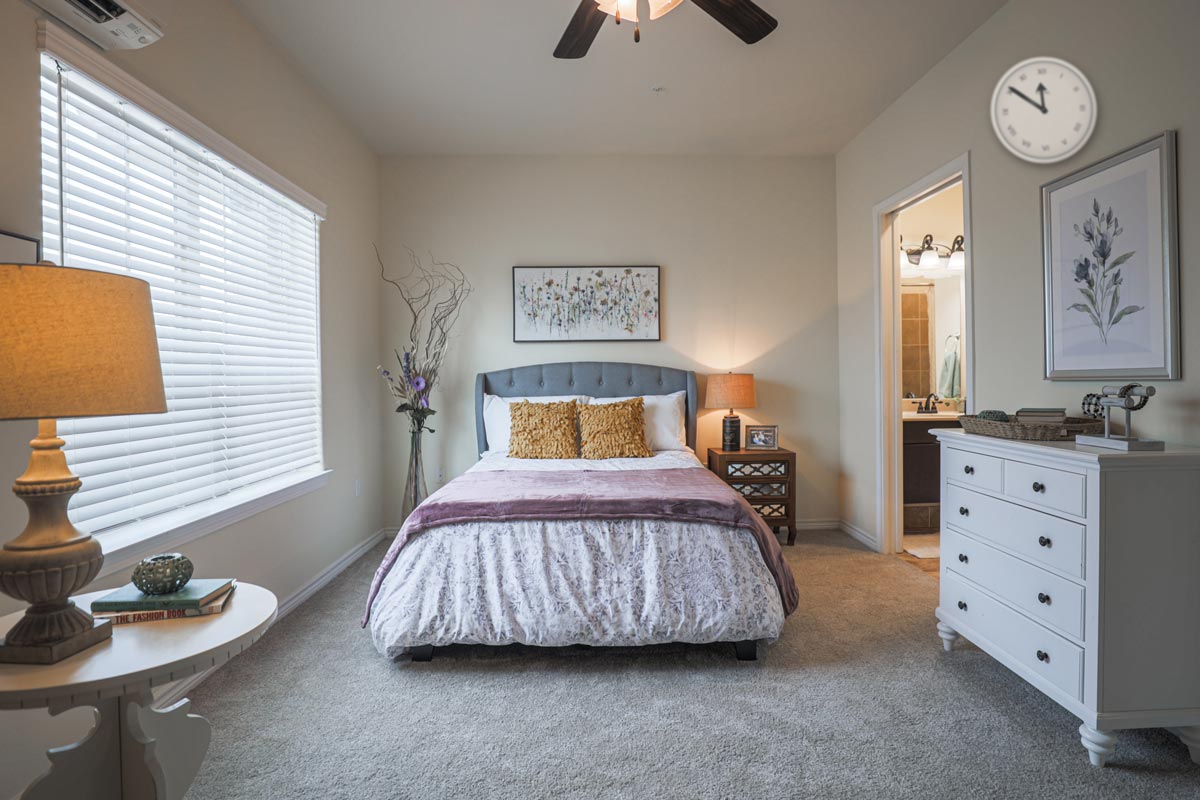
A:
11:51
